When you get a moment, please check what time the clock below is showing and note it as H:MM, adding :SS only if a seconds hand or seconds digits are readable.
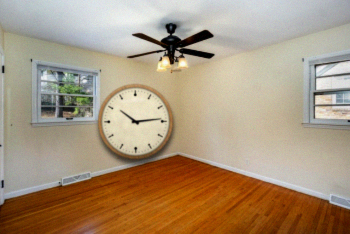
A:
10:14
